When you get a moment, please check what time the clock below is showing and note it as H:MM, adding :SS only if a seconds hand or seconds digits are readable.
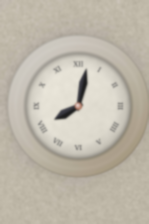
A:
8:02
